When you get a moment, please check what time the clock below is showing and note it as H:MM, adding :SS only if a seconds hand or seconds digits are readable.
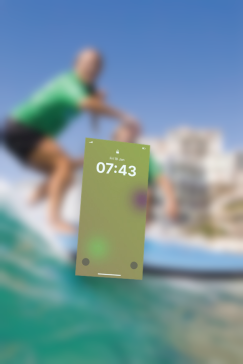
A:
7:43
